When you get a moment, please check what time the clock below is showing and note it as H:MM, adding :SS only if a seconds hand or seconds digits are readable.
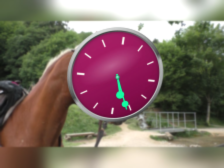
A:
5:26
